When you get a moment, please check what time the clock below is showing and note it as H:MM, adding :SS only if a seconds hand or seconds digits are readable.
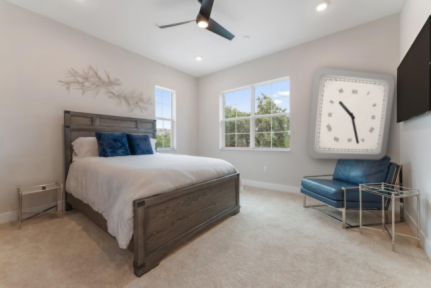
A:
10:27
